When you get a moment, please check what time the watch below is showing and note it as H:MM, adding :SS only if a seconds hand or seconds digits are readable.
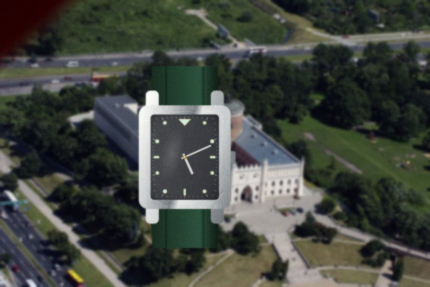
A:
5:11
